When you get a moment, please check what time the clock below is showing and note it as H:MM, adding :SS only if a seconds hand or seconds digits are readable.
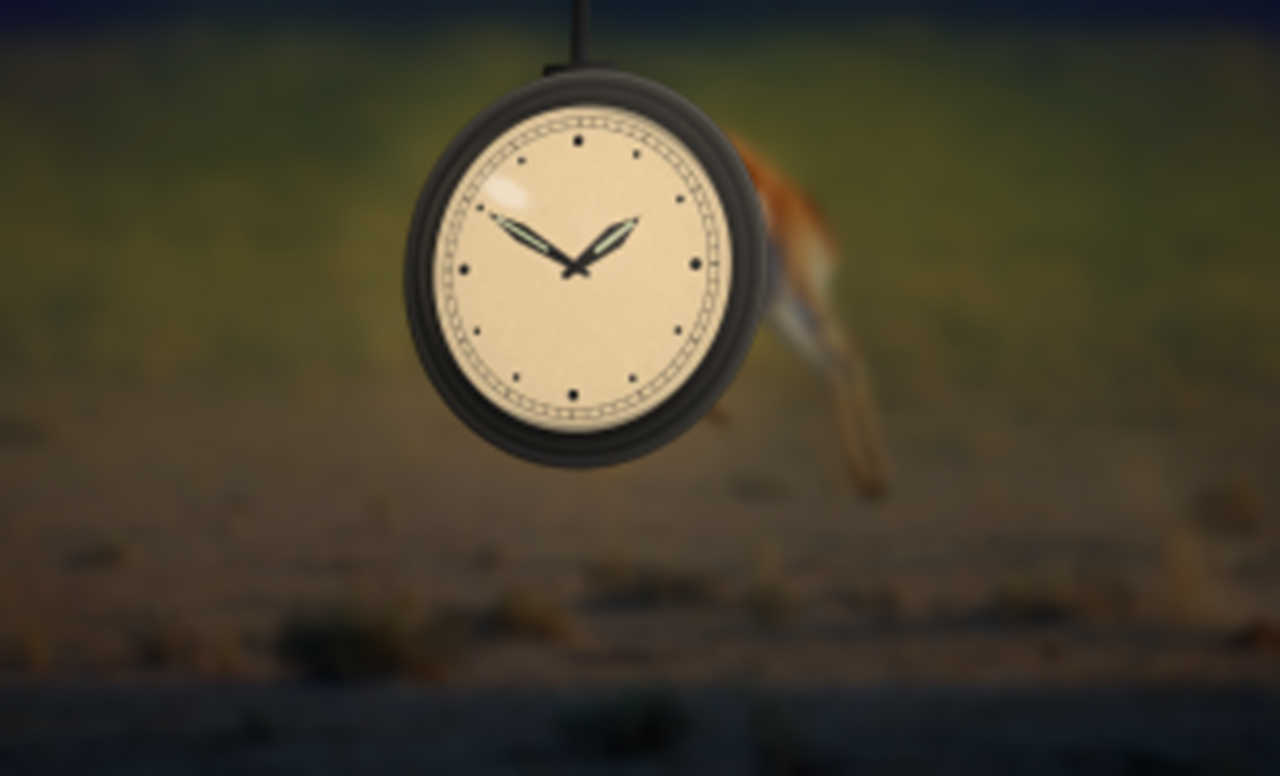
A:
1:50
